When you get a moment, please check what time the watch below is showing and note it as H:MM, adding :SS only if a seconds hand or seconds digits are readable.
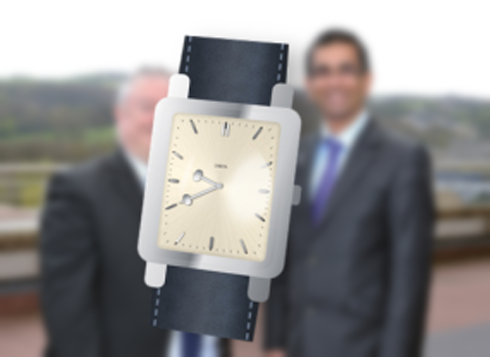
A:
9:40
